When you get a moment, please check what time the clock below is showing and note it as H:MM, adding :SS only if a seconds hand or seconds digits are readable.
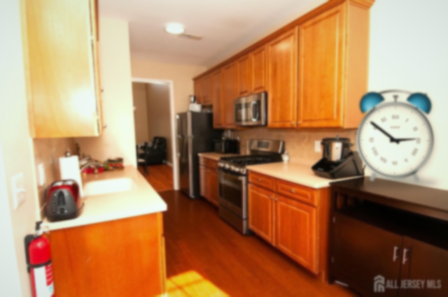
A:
2:51
